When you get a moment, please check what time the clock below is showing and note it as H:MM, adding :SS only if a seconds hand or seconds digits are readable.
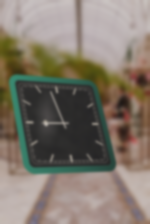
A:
8:58
